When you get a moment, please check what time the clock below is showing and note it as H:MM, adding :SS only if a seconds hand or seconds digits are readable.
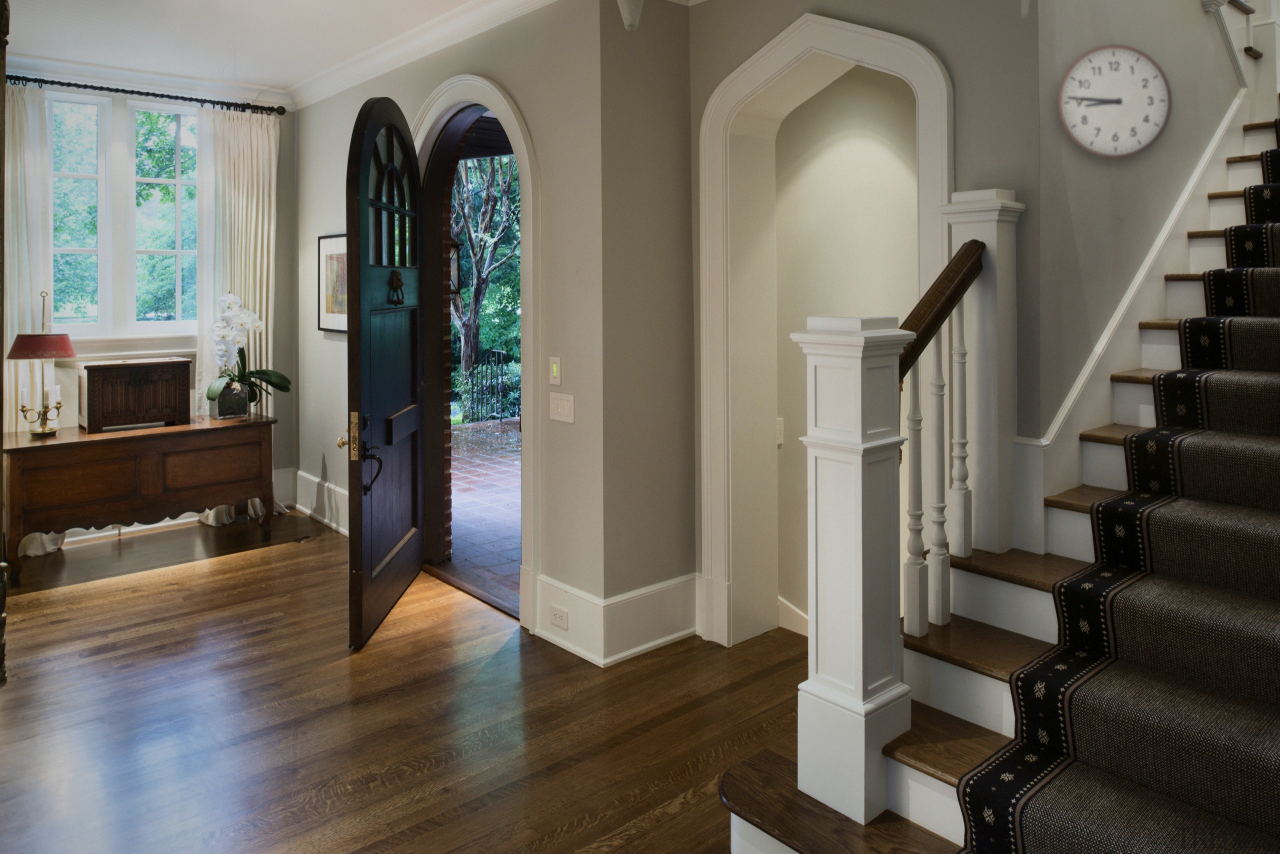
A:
8:46
